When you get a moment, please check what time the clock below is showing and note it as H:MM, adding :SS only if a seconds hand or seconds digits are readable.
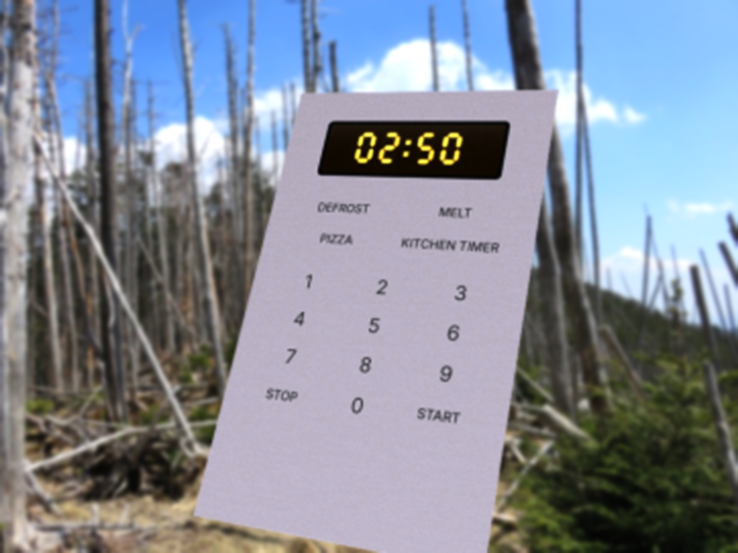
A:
2:50
